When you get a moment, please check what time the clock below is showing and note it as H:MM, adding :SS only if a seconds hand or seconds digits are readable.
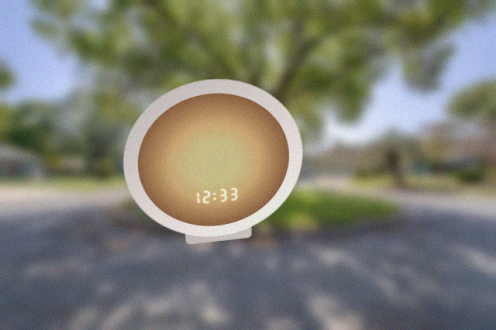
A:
12:33
